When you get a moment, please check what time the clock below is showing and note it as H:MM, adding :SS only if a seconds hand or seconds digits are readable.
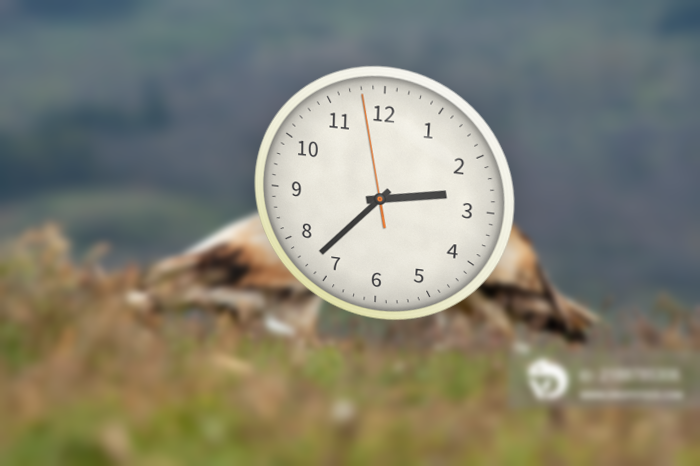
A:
2:36:58
